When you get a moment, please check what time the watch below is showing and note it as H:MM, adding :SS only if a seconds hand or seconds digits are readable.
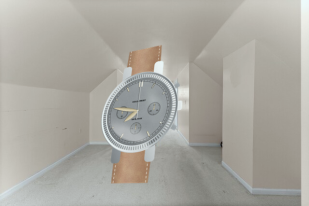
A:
7:47
